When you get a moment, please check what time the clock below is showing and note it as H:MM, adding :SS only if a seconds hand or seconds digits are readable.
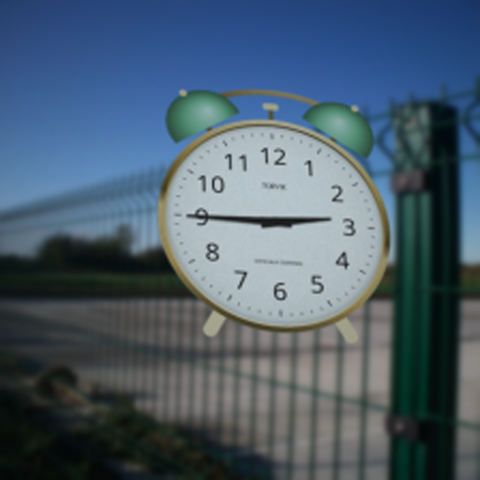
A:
2:45
